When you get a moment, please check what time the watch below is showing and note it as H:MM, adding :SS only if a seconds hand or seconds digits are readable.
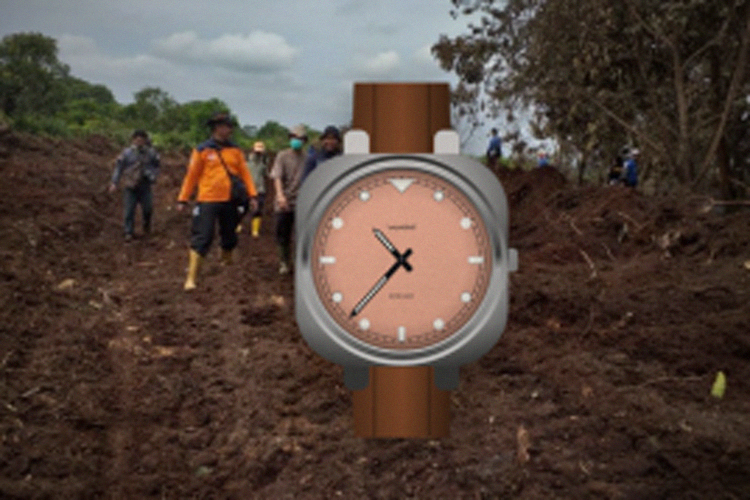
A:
10:37
